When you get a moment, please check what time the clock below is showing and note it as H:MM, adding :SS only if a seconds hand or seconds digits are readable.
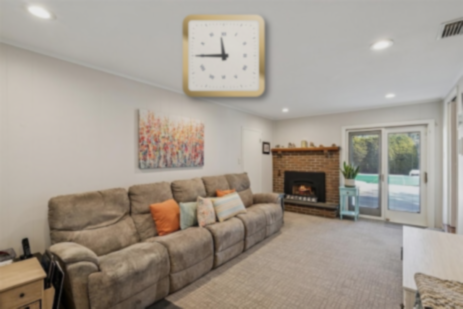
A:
11:45
